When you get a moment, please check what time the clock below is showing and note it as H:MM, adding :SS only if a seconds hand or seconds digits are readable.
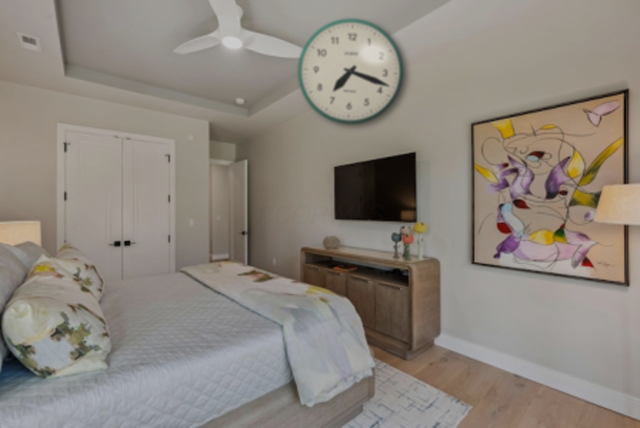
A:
7:18
